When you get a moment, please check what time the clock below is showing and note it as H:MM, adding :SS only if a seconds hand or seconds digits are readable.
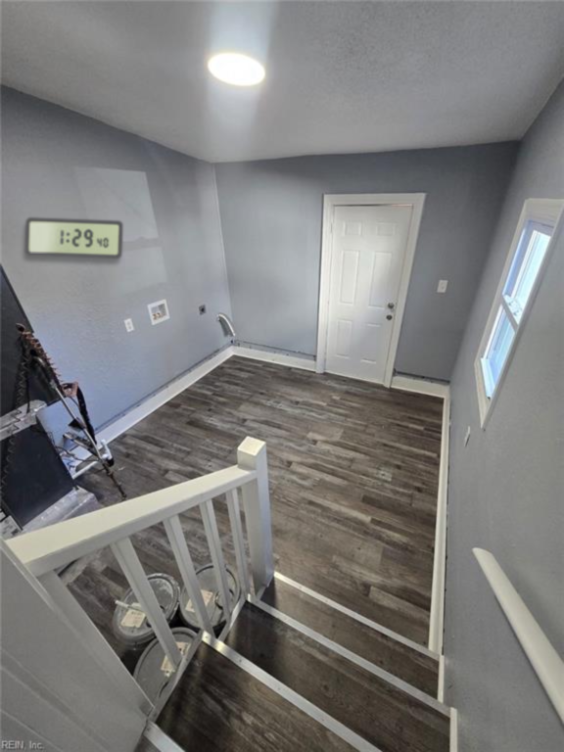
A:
1:29
